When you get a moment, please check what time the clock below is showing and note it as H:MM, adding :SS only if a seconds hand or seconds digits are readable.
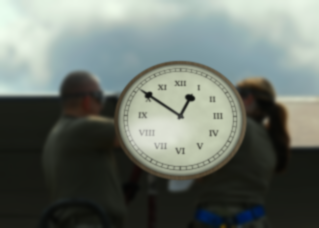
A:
12:51
